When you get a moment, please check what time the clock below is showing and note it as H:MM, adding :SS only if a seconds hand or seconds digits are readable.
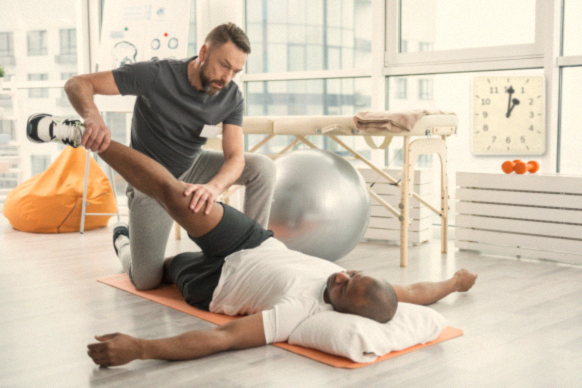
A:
1:01
